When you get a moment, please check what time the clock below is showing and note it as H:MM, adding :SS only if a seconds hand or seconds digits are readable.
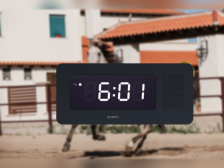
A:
6:01
